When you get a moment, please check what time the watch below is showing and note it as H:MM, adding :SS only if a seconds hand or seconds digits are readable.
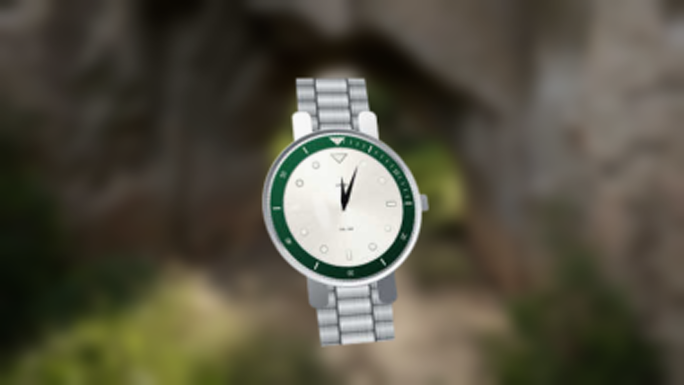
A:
12:04
